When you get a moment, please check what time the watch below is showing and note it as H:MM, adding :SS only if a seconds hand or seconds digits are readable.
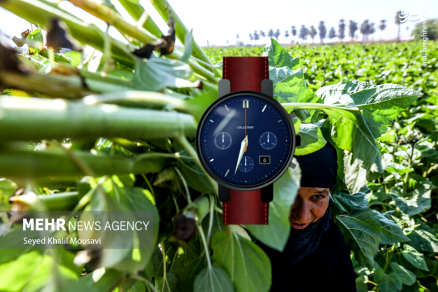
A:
6:33
